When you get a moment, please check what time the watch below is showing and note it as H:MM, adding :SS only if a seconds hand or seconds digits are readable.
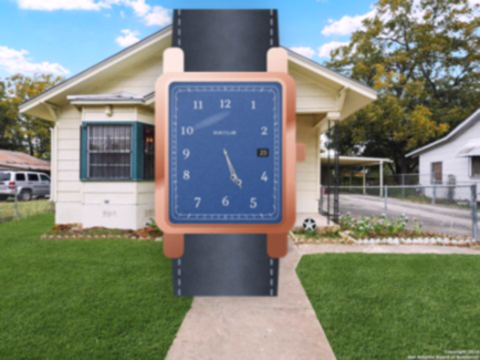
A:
5:26
